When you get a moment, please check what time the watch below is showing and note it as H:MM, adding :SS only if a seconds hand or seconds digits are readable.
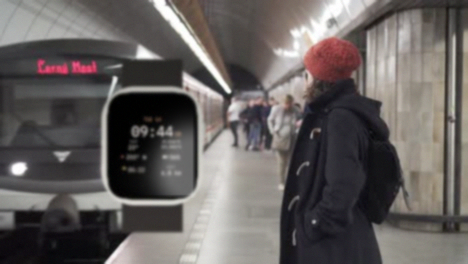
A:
9:44
